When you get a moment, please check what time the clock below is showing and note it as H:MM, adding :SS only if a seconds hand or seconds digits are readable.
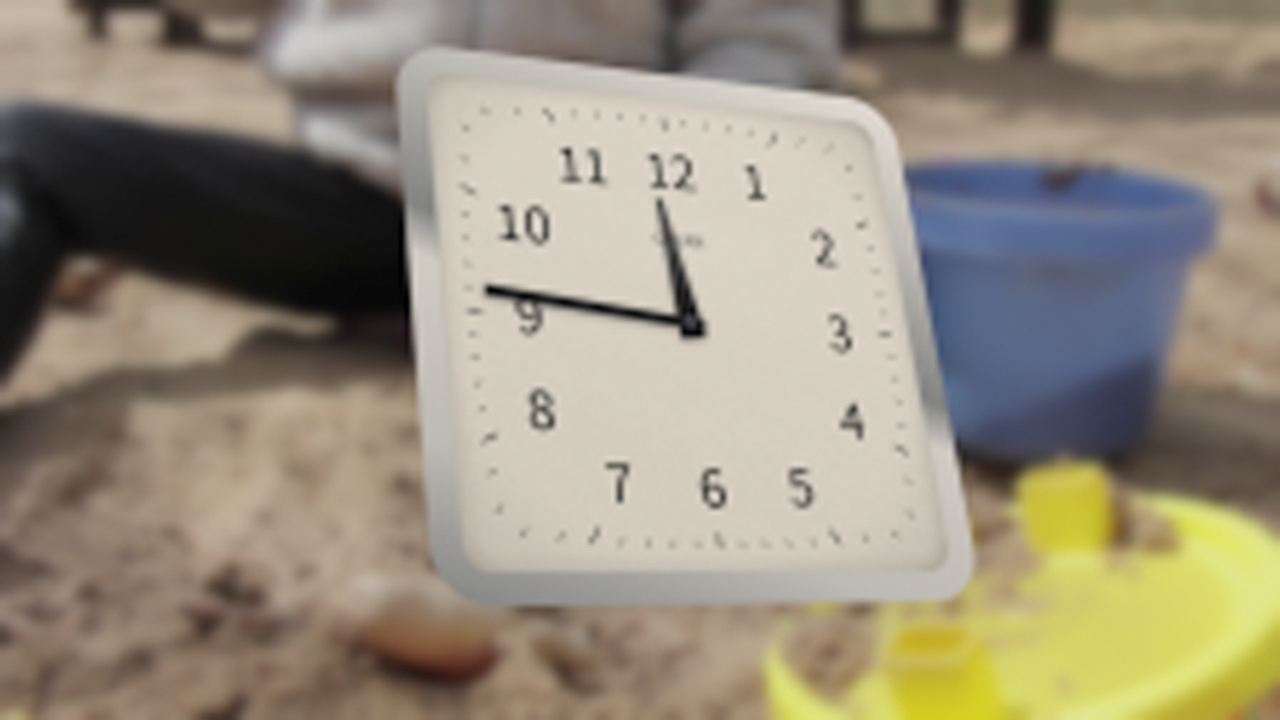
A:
11:46
